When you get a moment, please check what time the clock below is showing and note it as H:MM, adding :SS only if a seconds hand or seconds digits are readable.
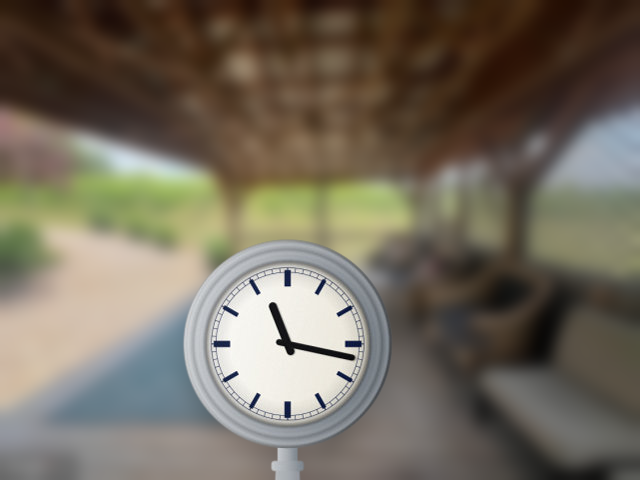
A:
11:17
